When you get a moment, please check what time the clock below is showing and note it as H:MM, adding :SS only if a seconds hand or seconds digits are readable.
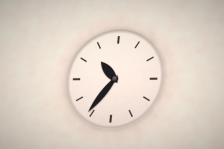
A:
10:36
